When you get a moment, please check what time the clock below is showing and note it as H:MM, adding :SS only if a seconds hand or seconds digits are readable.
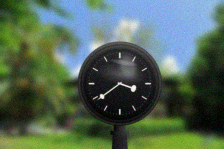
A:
3:39
